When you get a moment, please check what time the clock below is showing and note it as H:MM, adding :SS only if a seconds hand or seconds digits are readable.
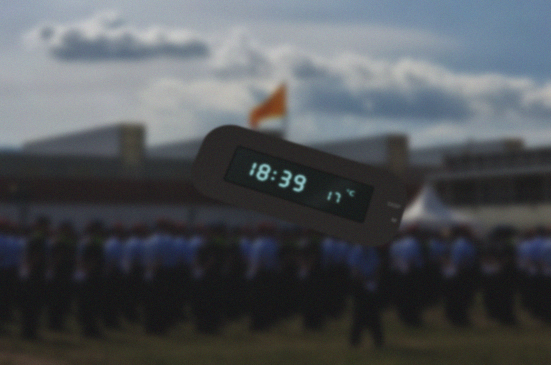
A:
18:39
